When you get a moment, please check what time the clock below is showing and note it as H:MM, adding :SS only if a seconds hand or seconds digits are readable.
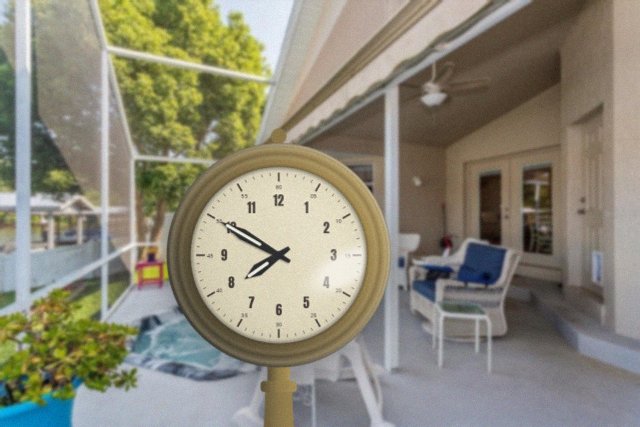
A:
7:50
